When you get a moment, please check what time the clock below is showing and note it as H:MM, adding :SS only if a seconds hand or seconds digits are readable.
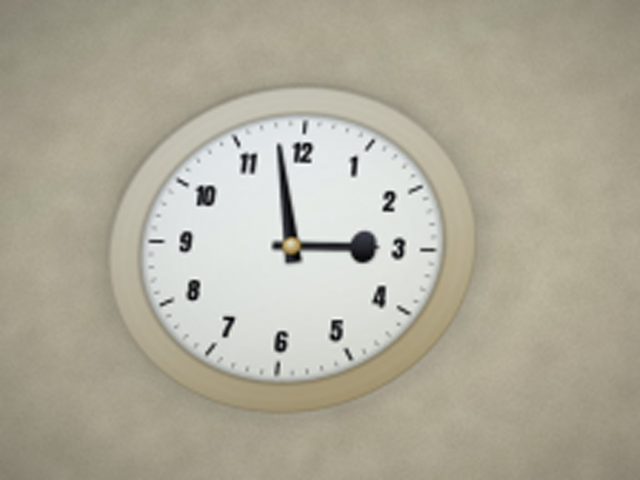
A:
2:58
